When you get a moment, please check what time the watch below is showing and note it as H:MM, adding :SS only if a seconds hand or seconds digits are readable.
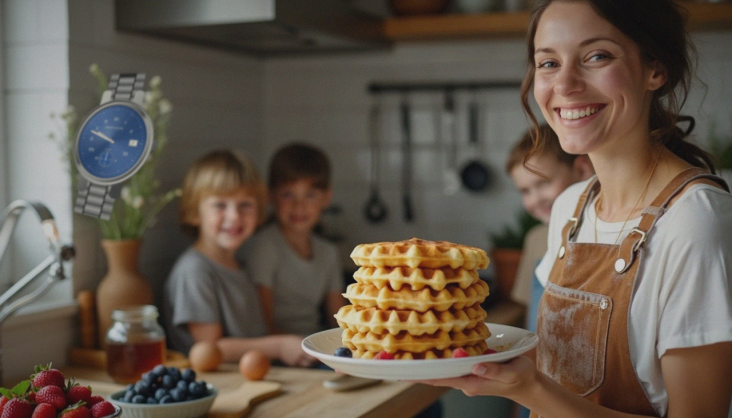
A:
9:48
